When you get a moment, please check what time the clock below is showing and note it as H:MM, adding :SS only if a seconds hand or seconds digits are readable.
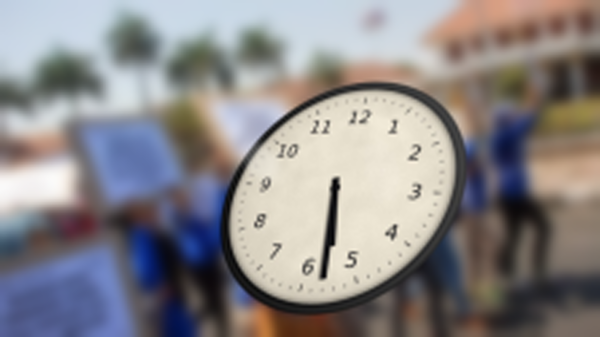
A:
5:28
